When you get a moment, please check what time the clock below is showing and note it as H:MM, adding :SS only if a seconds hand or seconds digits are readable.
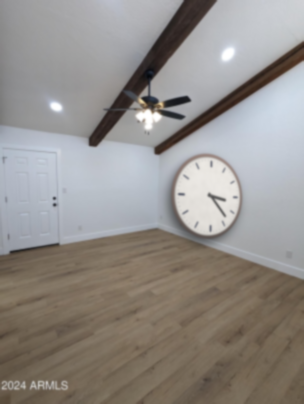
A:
3:23
